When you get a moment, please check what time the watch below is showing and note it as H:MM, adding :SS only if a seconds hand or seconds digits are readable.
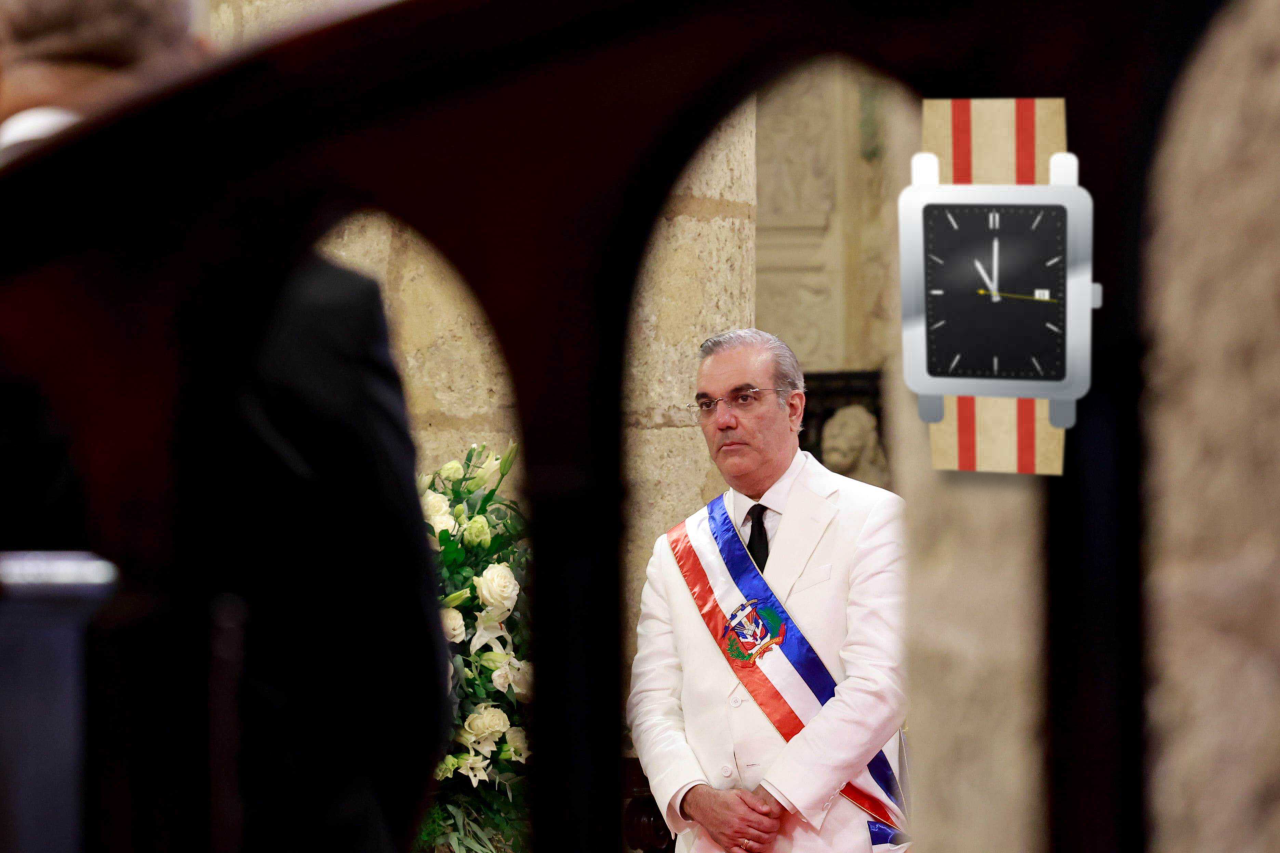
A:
11:00:16
